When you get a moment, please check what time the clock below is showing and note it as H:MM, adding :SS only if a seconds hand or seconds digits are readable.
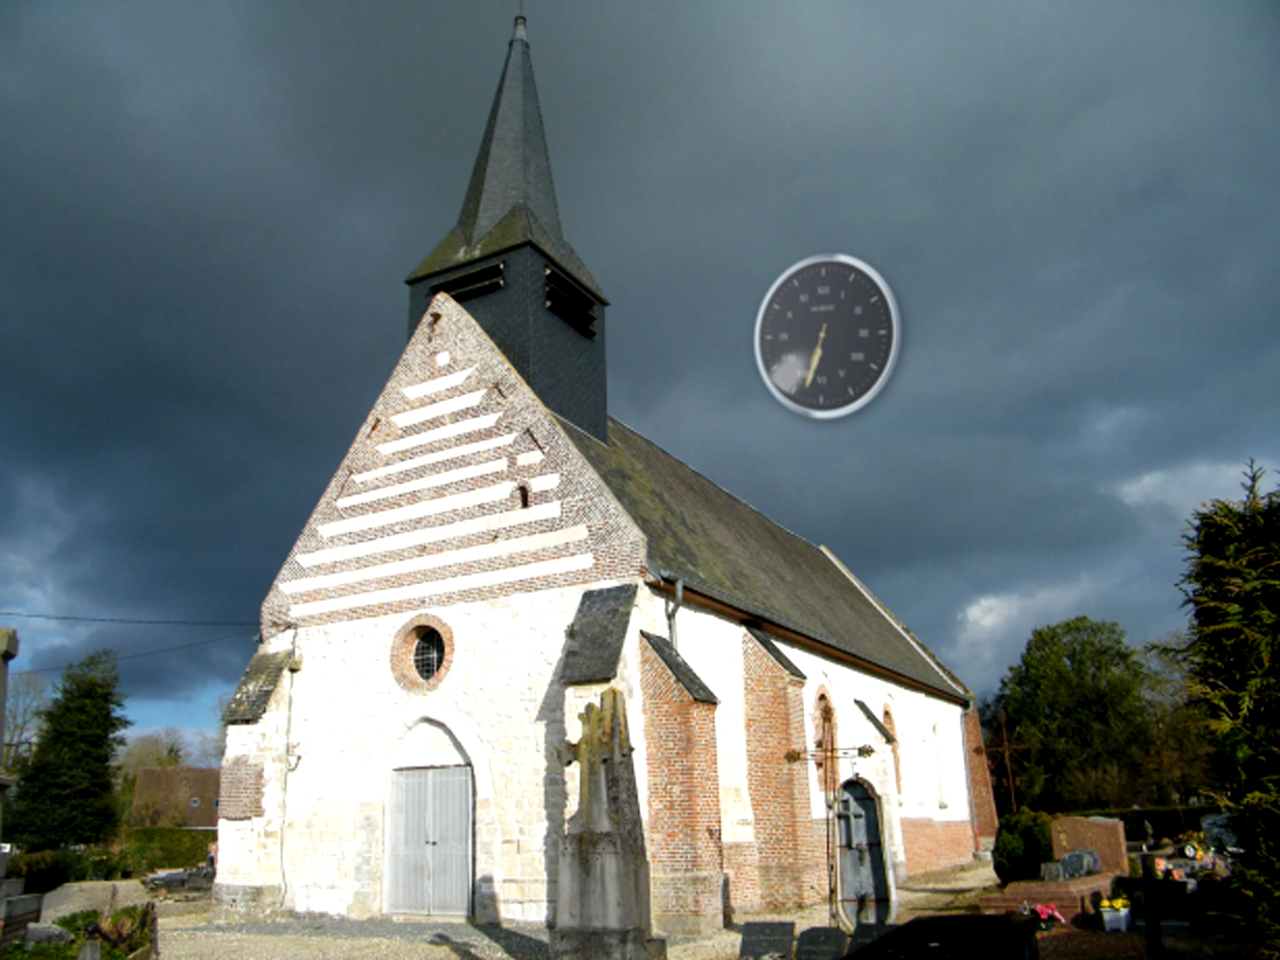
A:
6:33
